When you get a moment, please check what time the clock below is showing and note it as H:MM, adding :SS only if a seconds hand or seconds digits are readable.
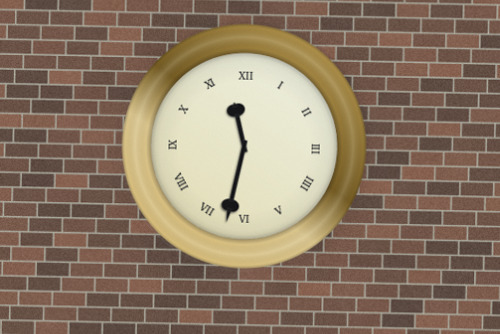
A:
11:32
